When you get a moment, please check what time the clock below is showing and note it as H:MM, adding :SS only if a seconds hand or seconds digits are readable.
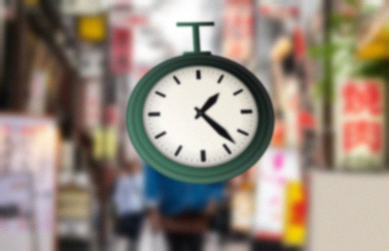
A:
1:23
